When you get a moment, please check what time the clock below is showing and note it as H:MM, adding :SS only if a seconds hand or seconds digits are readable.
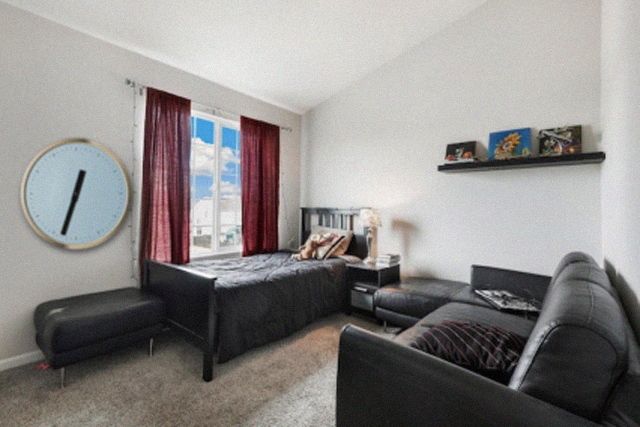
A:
12:33
